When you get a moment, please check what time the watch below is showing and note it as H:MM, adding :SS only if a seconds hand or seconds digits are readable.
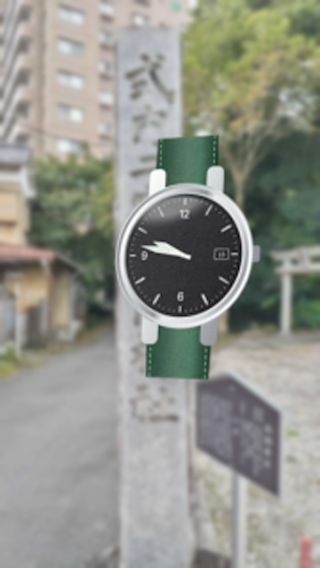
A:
9:47
